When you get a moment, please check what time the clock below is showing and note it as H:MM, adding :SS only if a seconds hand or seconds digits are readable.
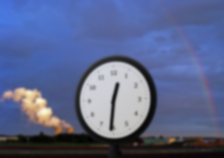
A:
12:31
